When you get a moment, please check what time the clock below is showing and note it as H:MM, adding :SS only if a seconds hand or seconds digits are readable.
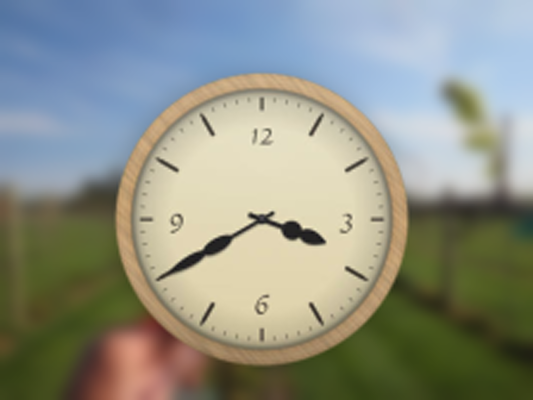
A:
3:40
